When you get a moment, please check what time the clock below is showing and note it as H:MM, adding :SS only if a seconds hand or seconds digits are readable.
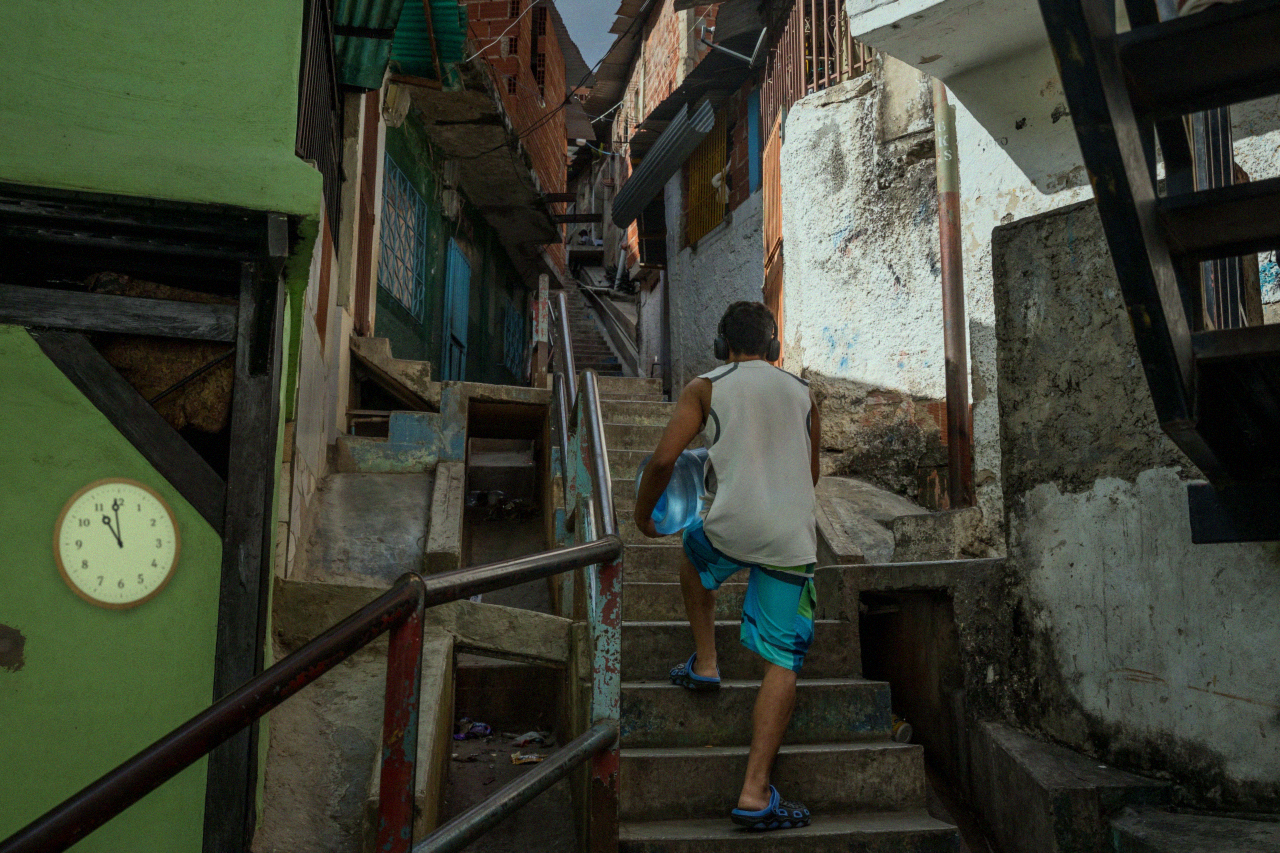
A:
10:59
